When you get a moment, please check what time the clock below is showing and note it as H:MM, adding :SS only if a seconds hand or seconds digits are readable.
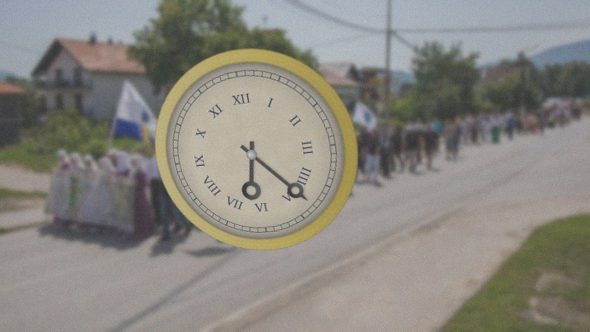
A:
6:23
